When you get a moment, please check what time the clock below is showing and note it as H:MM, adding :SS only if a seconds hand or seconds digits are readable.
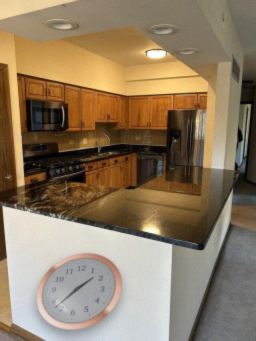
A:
1:37
